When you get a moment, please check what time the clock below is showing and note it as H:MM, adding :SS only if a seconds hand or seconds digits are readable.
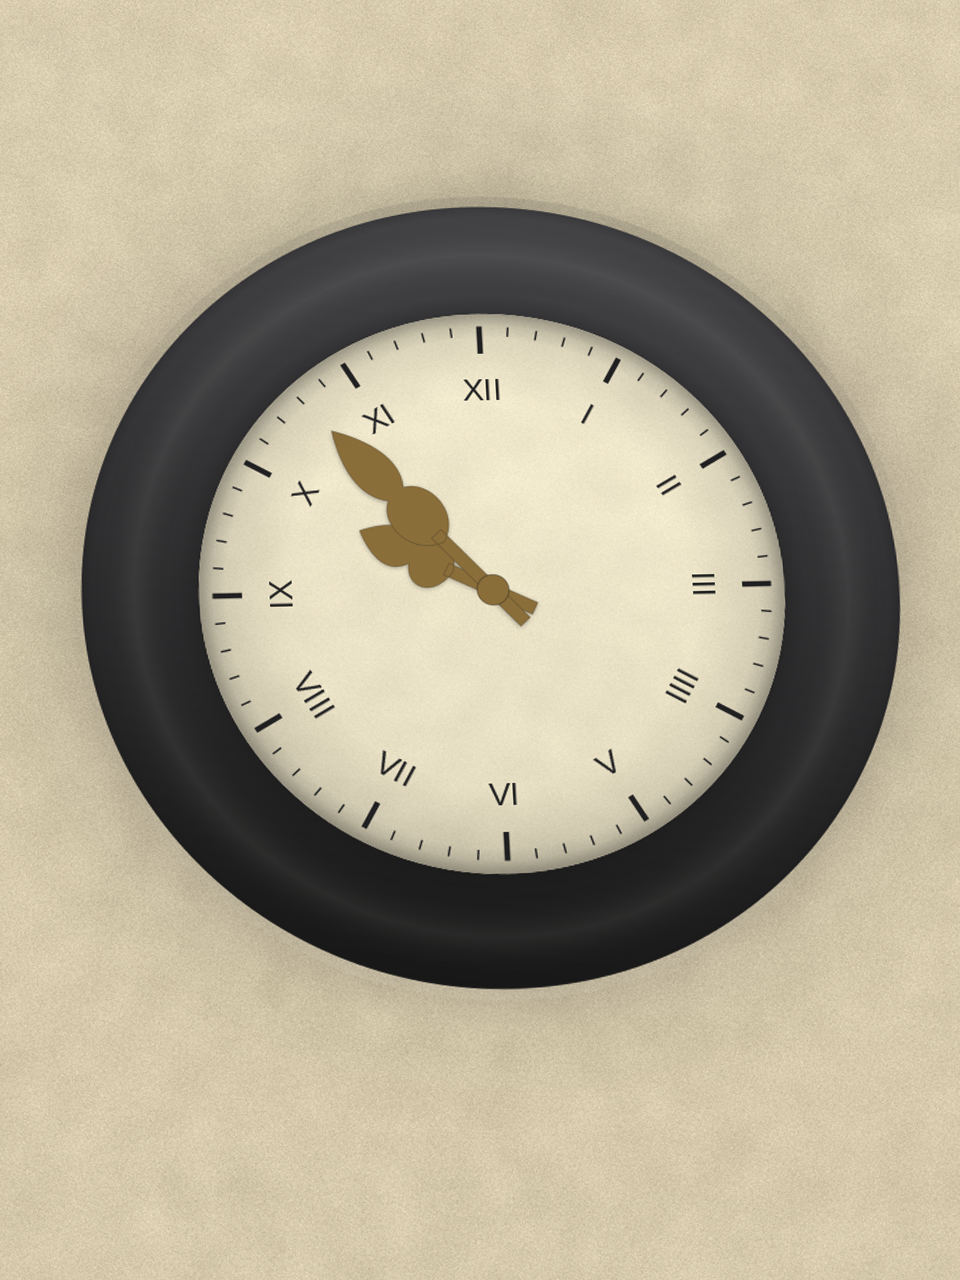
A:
9:53
